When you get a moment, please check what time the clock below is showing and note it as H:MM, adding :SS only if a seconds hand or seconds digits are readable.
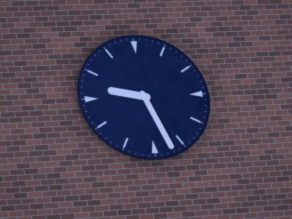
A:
9:27
